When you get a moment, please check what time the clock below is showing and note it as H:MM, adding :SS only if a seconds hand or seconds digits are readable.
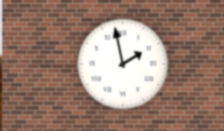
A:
1:58
